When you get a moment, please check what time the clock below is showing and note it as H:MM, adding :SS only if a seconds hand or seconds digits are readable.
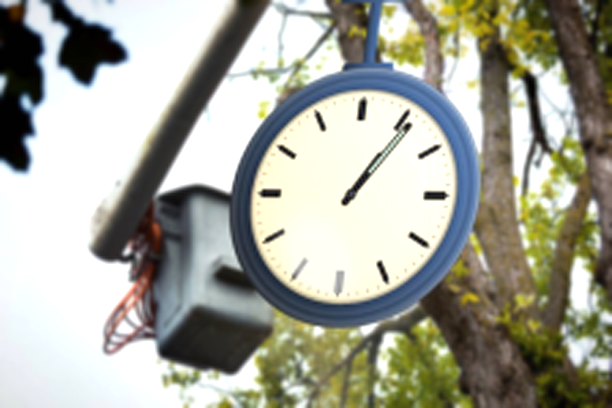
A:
1:06
